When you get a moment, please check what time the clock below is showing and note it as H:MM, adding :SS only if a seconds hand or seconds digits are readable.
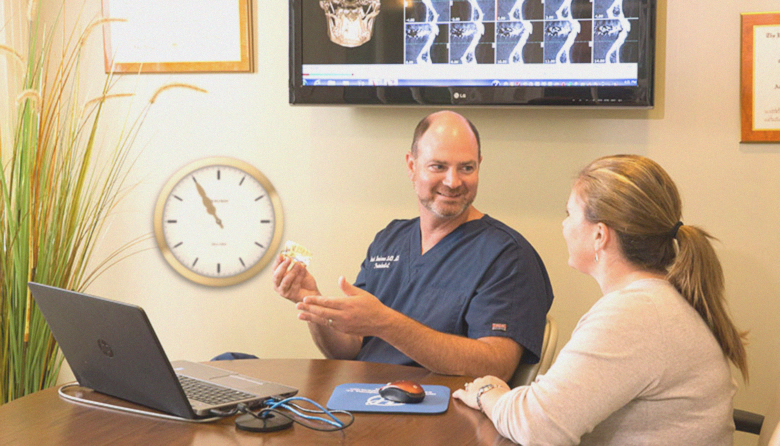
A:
10:55
